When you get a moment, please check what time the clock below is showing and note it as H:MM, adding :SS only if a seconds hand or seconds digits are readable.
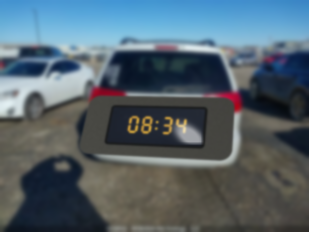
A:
8:34
